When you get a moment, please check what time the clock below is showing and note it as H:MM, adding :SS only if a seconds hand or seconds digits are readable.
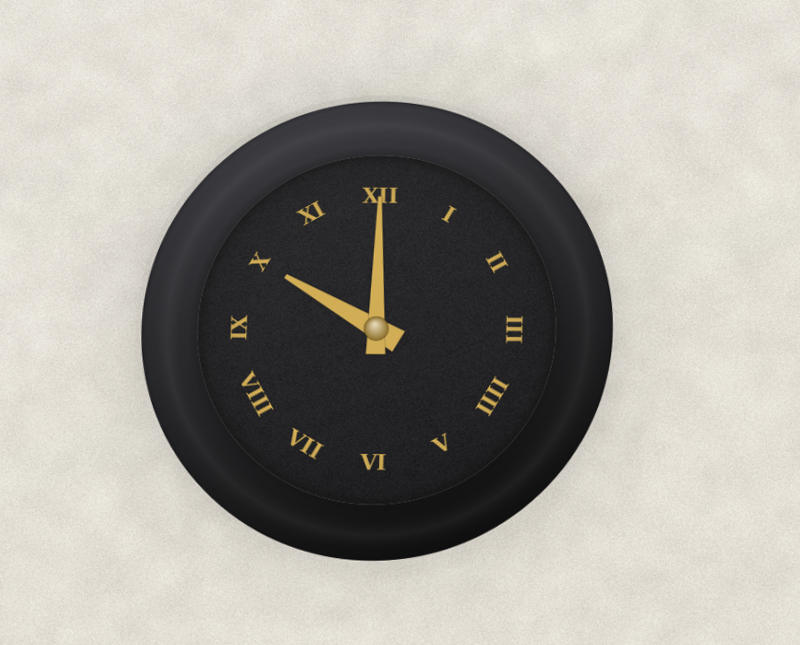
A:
10:00
